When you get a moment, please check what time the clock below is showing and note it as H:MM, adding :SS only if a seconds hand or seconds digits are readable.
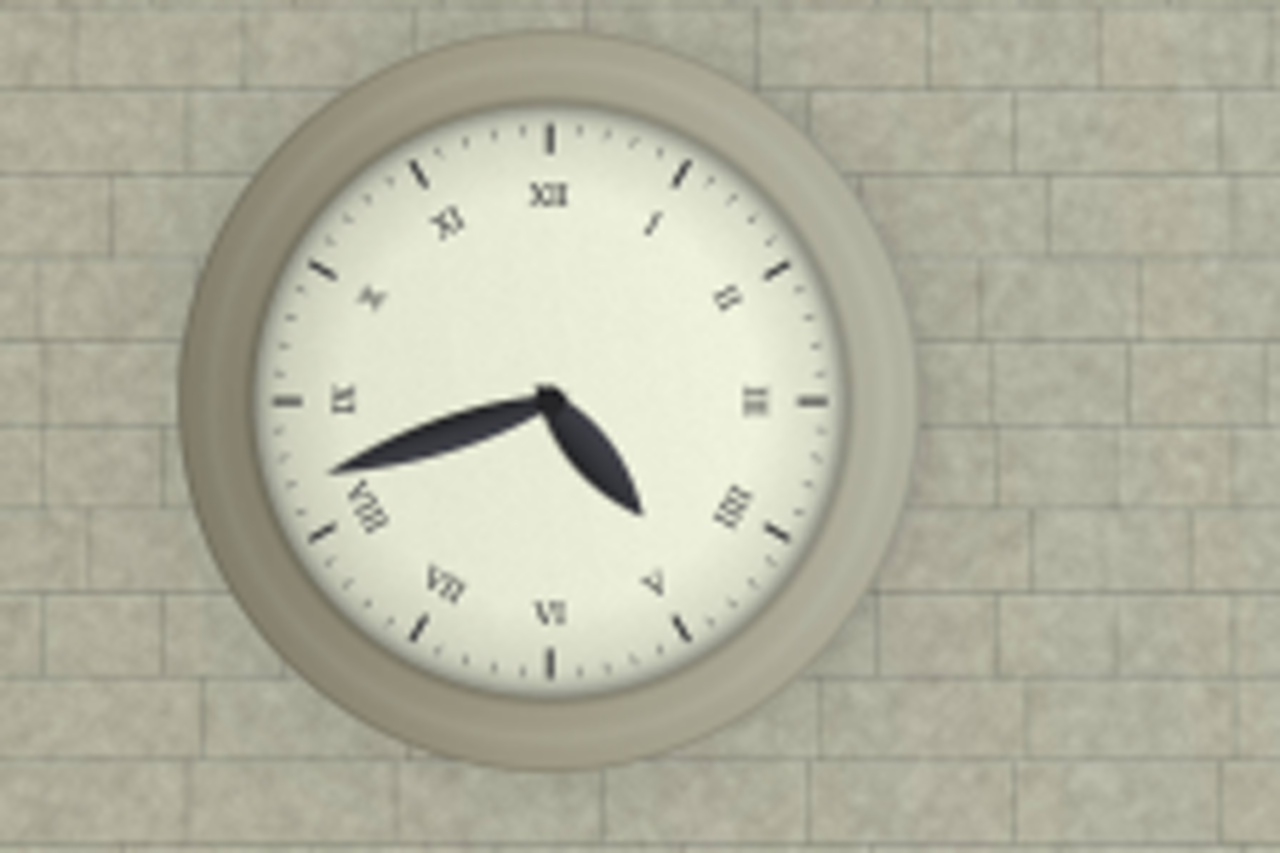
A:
4:42
